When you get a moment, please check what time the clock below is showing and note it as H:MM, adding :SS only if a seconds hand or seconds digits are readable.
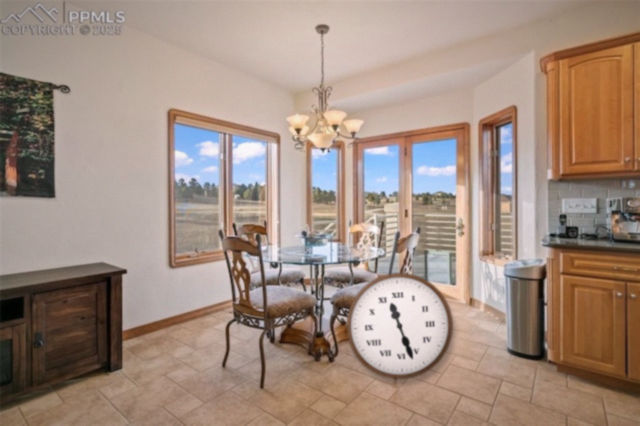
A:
11:27
